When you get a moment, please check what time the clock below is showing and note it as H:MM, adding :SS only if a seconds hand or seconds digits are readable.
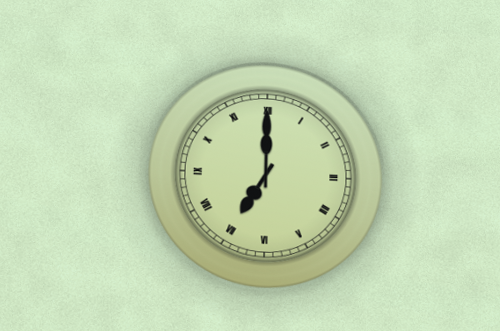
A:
7:00
